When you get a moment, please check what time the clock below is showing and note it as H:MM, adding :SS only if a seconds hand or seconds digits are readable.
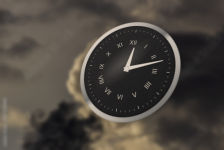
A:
12:12
